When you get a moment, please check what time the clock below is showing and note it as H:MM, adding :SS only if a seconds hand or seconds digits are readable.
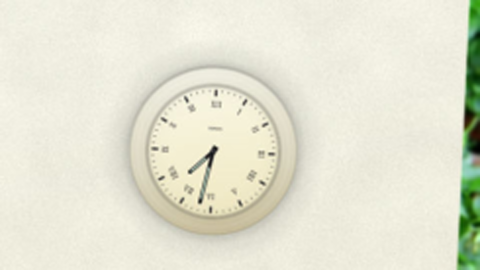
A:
7:32
